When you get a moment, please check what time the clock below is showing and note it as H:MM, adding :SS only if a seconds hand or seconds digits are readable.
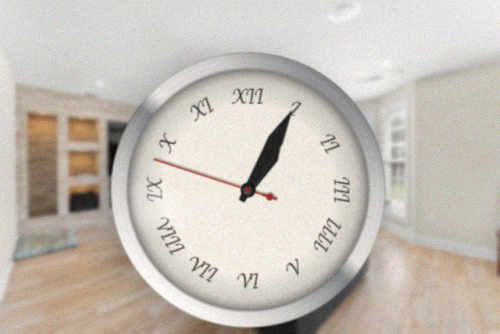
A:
1:04:48
